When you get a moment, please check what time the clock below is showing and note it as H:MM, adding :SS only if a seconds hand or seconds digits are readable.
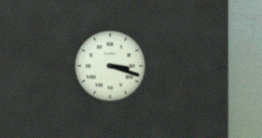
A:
3:18
